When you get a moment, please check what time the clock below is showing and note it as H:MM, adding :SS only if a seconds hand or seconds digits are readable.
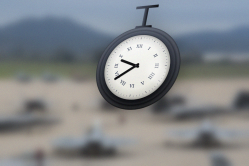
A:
9:39
